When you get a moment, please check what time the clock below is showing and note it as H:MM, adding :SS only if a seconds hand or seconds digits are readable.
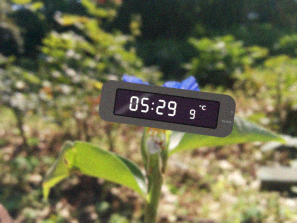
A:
5:29
